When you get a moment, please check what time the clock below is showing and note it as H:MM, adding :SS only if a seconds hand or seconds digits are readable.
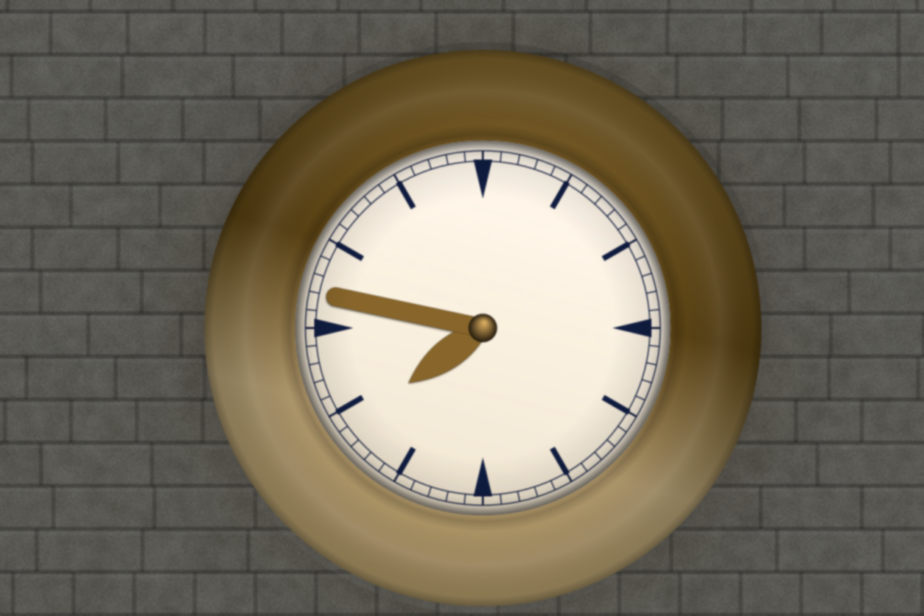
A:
7:47
